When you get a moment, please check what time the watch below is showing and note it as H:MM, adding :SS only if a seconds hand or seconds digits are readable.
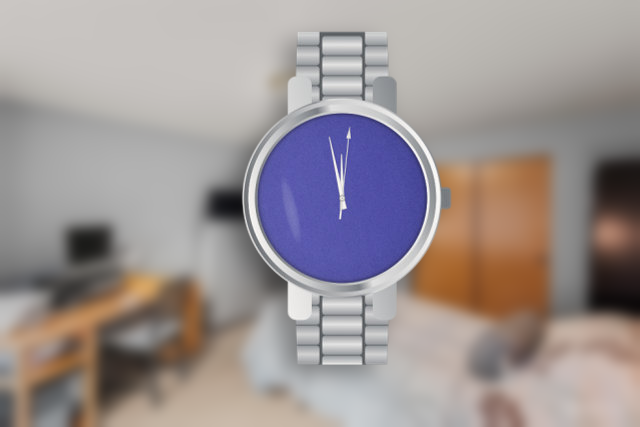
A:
11:58:01
